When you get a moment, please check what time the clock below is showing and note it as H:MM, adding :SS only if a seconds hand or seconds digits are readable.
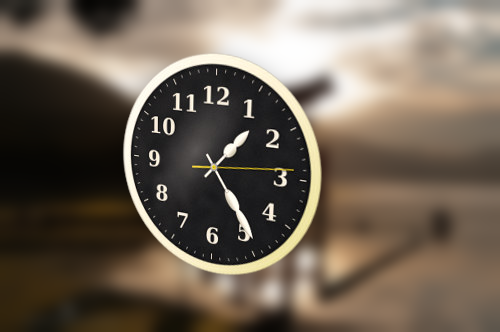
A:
1:24:14
